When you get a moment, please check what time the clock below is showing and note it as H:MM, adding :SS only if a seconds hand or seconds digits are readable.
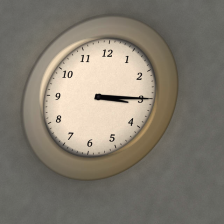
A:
3:15
